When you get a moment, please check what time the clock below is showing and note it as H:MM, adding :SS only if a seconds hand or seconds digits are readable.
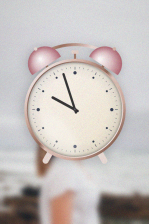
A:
9:57
